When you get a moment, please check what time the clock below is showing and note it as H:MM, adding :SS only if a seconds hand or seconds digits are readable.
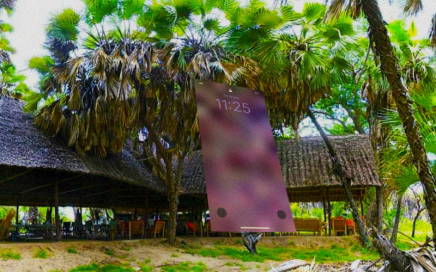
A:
11:25
